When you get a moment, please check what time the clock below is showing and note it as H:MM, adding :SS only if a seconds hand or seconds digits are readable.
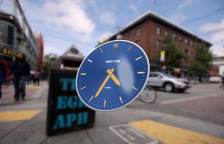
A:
4:34
